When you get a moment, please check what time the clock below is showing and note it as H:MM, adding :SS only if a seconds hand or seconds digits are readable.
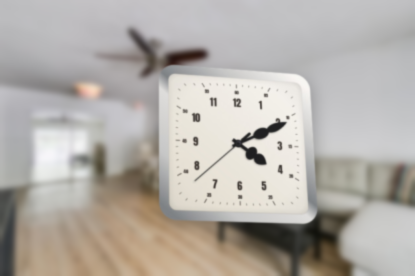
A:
4:10:38
